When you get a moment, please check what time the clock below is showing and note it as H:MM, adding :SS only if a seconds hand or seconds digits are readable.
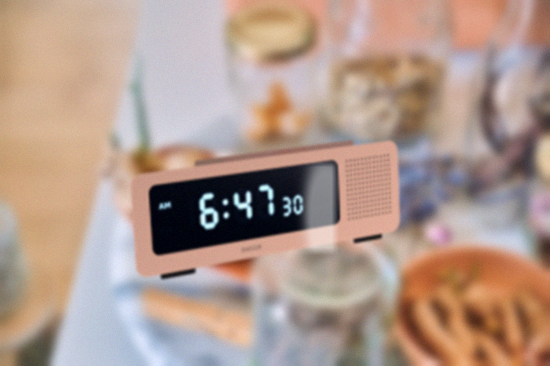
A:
6:47:30
